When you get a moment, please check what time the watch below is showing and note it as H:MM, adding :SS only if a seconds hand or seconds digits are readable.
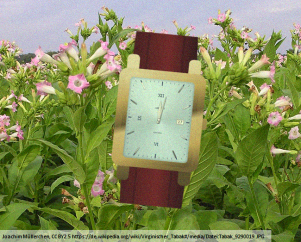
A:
12:02
